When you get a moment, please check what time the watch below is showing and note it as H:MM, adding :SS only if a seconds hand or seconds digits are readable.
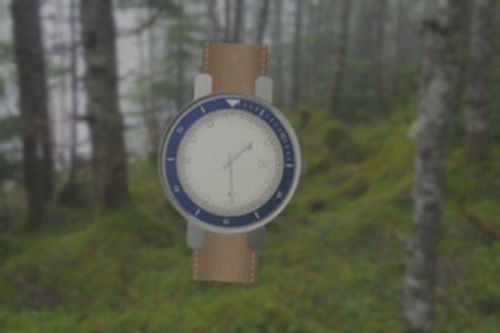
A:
1:29
